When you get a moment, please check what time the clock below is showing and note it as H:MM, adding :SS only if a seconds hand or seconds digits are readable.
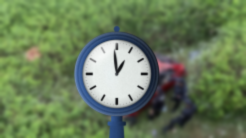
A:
12:59
